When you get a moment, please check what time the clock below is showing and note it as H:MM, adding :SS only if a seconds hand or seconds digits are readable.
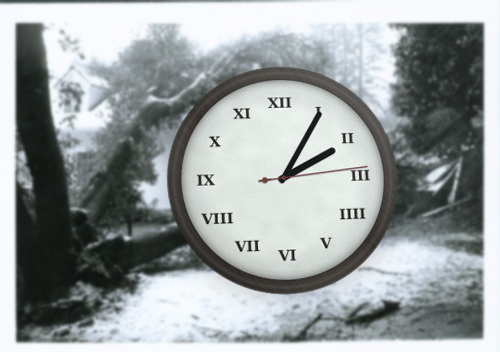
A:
2:05:14
